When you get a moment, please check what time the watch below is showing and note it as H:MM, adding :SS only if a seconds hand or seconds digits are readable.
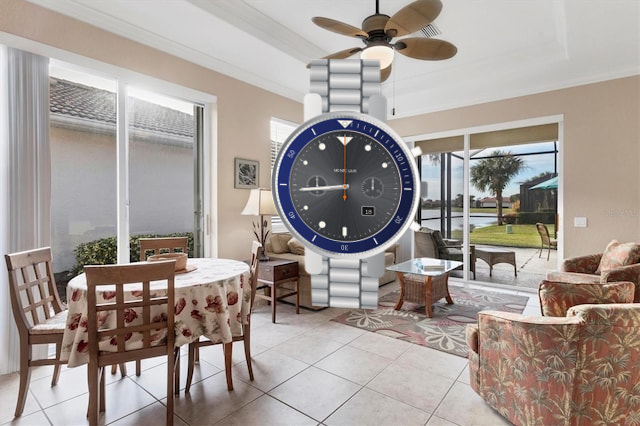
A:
8:44
